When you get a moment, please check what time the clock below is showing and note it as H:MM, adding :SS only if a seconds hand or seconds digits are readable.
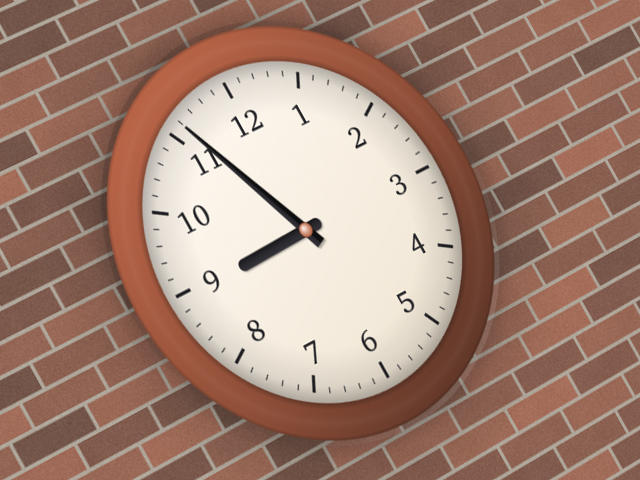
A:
8:56
